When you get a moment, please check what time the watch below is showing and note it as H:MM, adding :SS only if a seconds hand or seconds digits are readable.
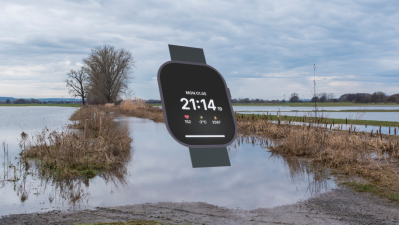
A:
21:14
